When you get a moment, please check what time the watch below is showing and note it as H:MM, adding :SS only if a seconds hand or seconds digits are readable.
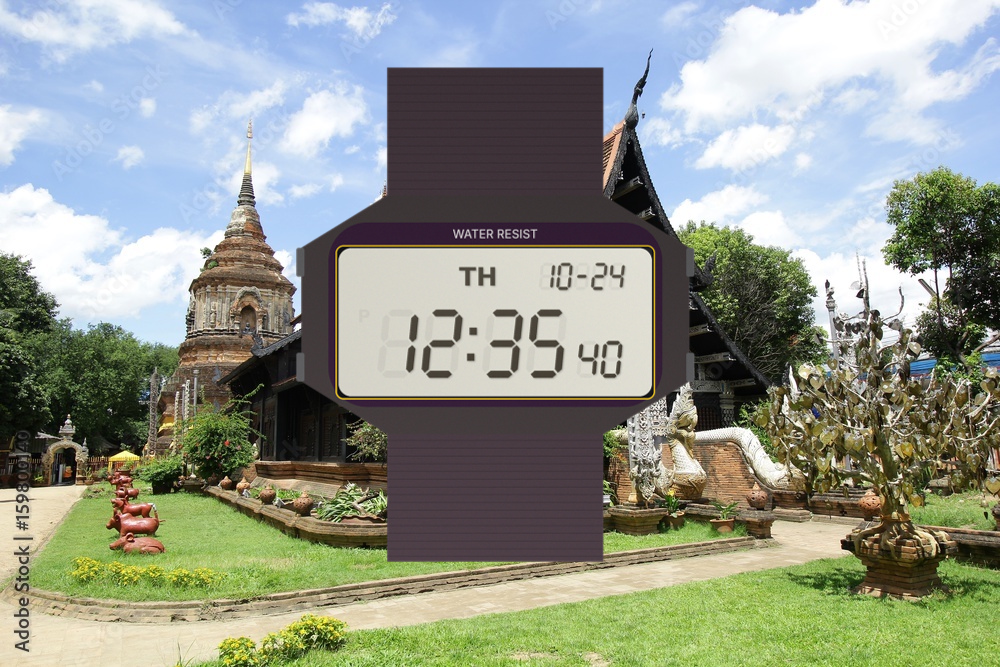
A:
12:35:40
